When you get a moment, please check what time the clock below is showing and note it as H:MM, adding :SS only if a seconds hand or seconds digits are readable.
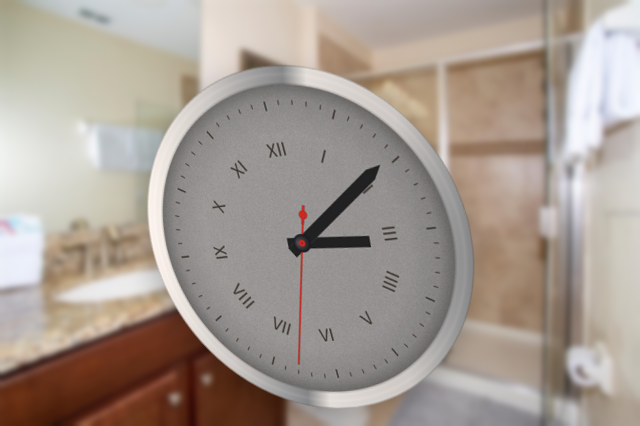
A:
3:09:33
